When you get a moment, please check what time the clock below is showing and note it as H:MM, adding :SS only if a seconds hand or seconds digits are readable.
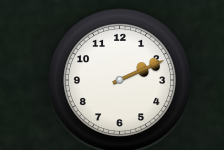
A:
2:11
